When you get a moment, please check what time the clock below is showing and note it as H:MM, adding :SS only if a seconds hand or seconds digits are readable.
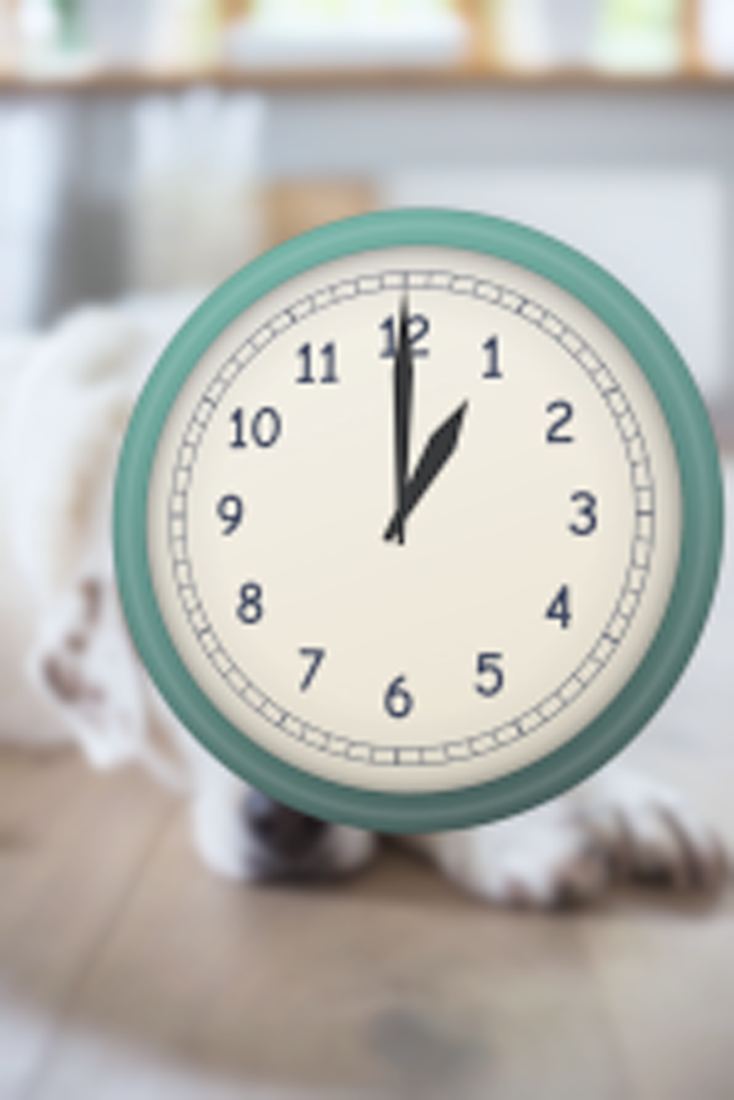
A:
1:00
